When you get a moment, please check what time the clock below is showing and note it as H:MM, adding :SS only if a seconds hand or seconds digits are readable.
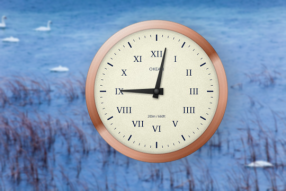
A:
9:02
